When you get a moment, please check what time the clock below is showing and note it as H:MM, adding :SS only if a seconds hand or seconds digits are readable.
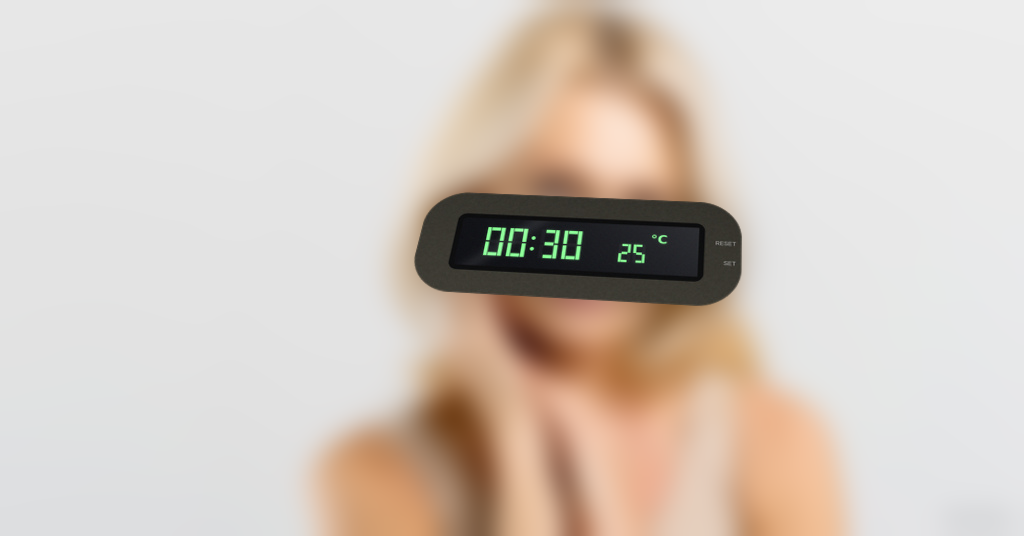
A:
0:30
